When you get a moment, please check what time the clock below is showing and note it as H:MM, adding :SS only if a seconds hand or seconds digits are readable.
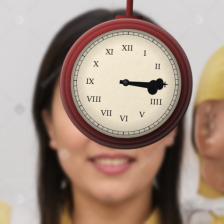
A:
3:15
